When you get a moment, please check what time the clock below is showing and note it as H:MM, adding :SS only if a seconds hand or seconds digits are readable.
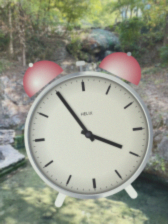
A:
3:55
